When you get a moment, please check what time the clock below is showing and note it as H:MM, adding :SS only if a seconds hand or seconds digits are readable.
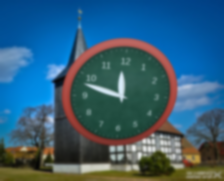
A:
11:48
